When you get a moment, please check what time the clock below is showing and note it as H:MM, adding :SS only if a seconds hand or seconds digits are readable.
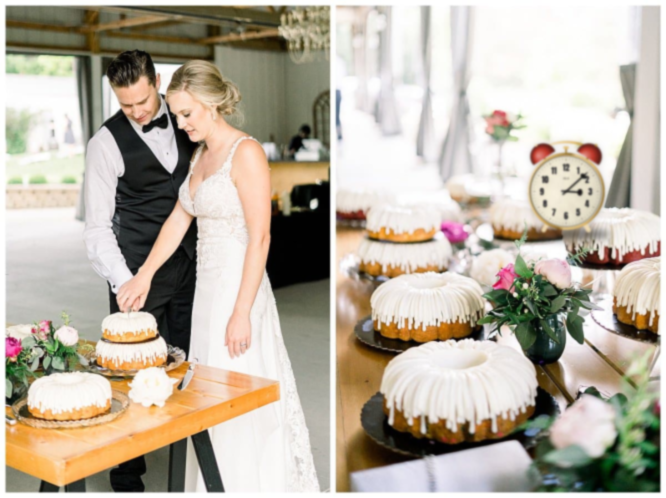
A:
3:08
